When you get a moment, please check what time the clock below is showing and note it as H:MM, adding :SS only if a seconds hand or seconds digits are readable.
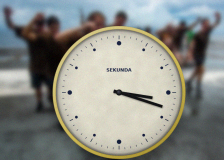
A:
3:18
